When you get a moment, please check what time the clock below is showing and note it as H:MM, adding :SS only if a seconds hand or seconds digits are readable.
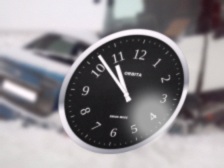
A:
10:52
